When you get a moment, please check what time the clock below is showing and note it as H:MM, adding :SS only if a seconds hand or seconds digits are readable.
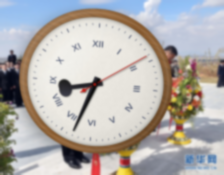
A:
8:33:09
